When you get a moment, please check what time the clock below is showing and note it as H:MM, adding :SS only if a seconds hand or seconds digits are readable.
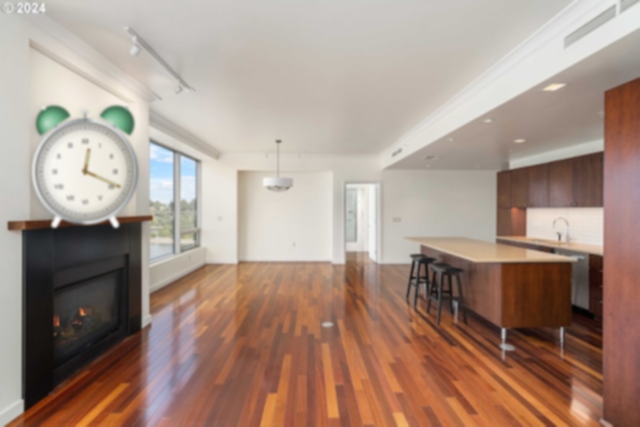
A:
12:19
